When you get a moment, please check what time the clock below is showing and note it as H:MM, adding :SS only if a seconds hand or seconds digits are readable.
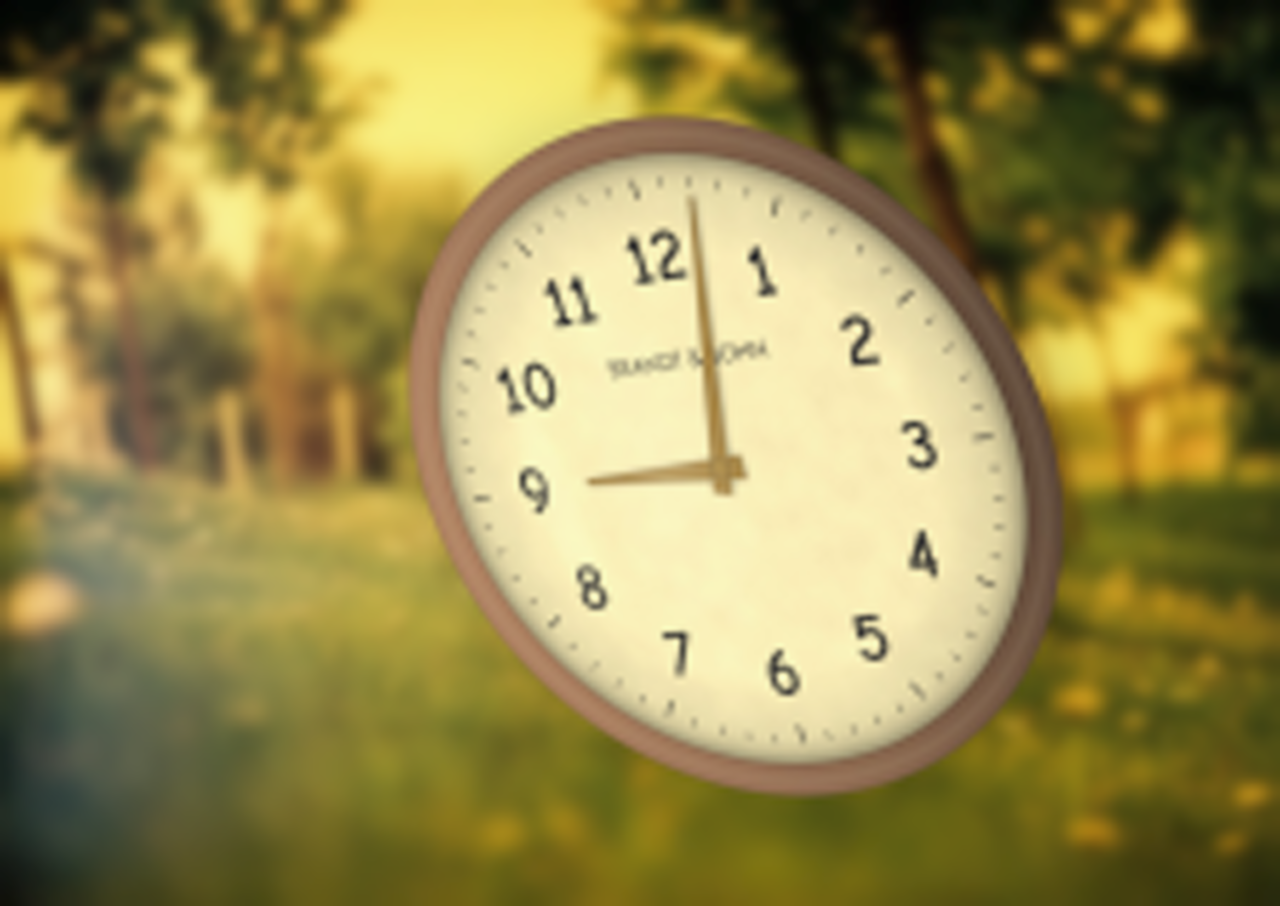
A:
9:02
